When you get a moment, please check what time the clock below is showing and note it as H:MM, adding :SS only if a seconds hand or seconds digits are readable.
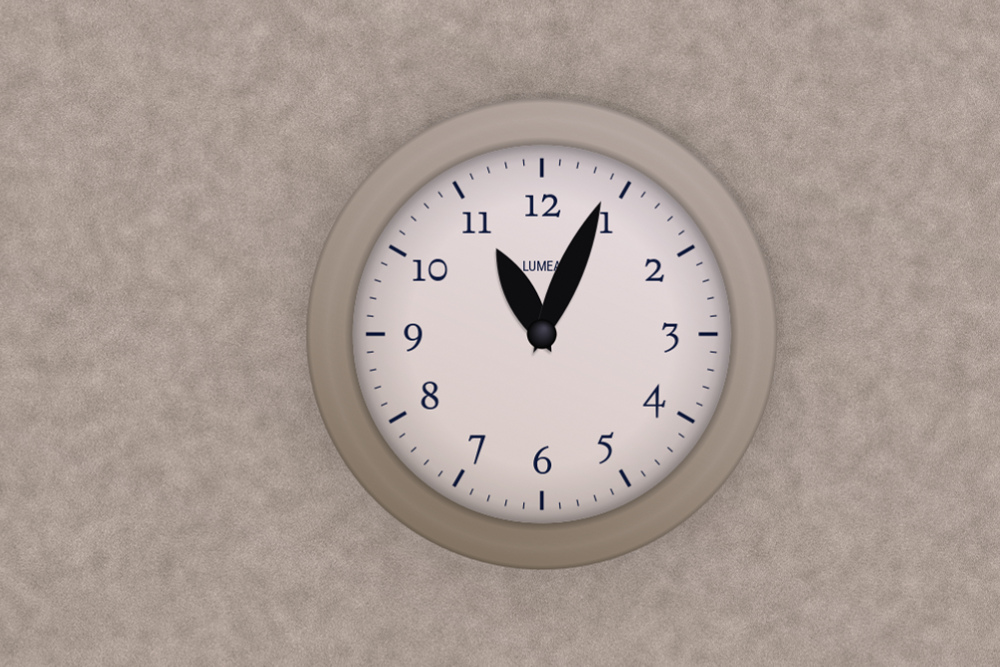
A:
11:04
